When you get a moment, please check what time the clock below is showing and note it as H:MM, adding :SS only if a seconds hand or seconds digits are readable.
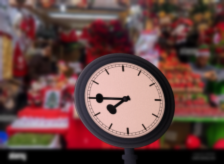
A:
7:45
